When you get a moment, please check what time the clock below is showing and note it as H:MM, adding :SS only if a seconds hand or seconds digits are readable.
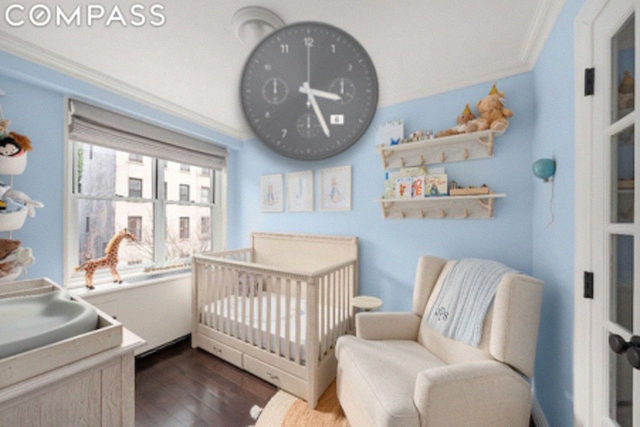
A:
3:26
